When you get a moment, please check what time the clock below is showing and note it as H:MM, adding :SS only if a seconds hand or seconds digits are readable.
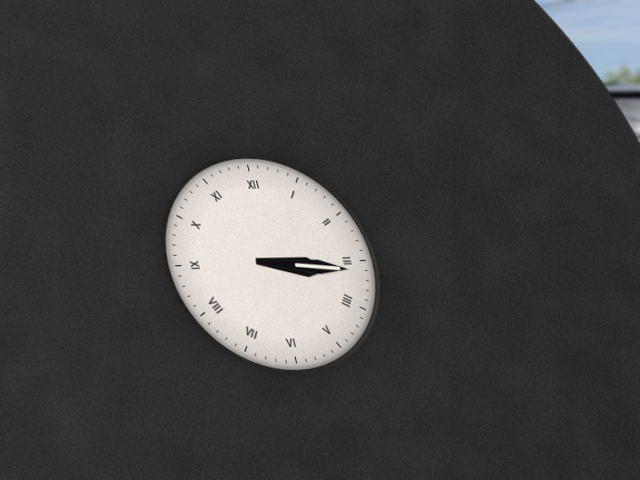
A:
3:16
